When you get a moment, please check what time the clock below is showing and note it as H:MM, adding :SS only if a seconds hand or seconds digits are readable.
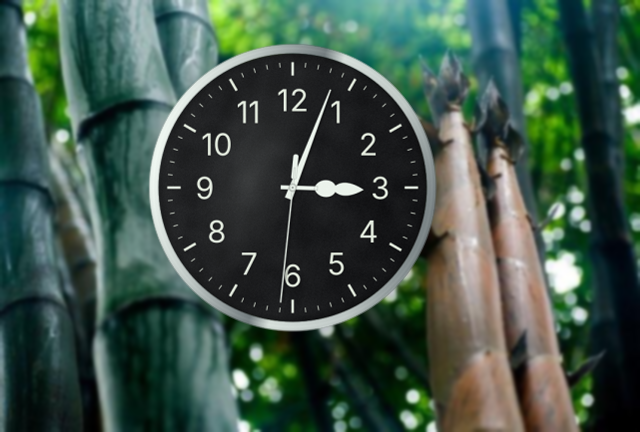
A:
3:03:31
